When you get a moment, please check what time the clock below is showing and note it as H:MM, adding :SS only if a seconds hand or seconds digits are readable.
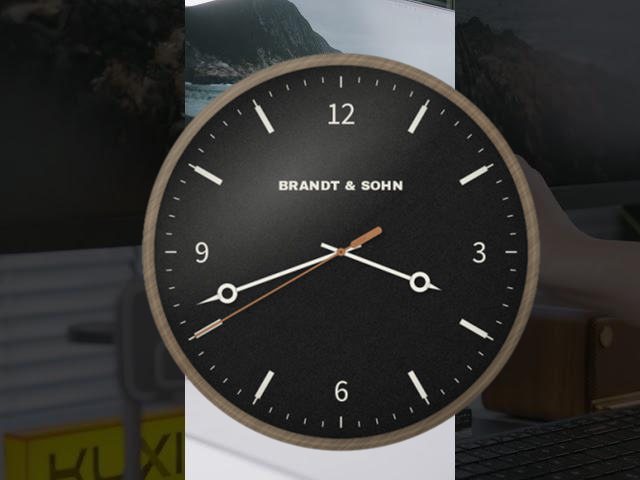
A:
3:41:40
